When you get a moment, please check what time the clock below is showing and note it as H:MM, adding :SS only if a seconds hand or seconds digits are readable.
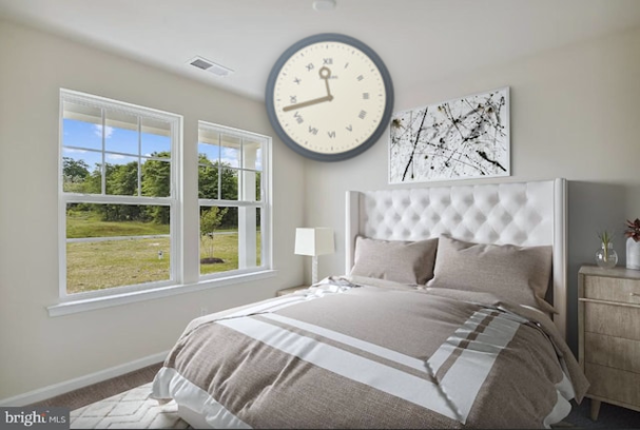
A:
11:43
